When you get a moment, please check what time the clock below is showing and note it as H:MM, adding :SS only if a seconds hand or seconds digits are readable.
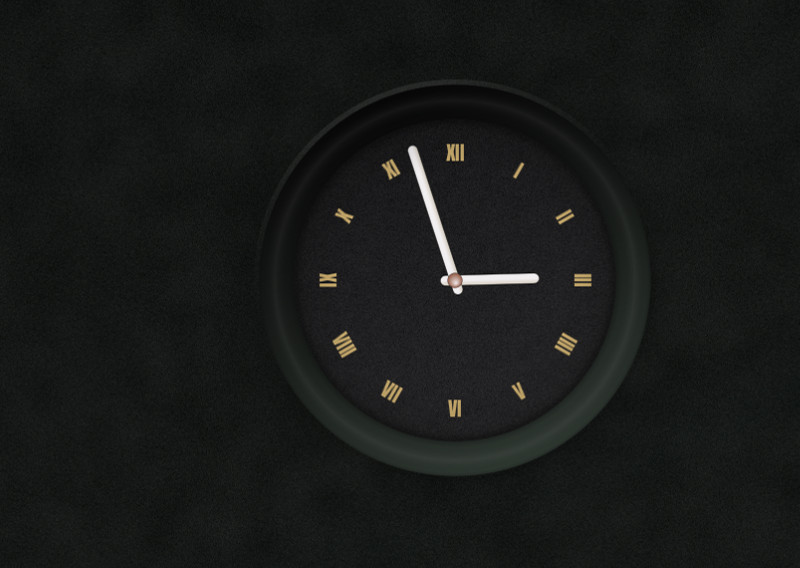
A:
2:57
